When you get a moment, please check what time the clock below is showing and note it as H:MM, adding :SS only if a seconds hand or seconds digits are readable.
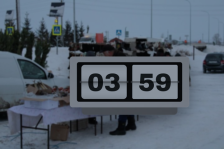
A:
3:59
